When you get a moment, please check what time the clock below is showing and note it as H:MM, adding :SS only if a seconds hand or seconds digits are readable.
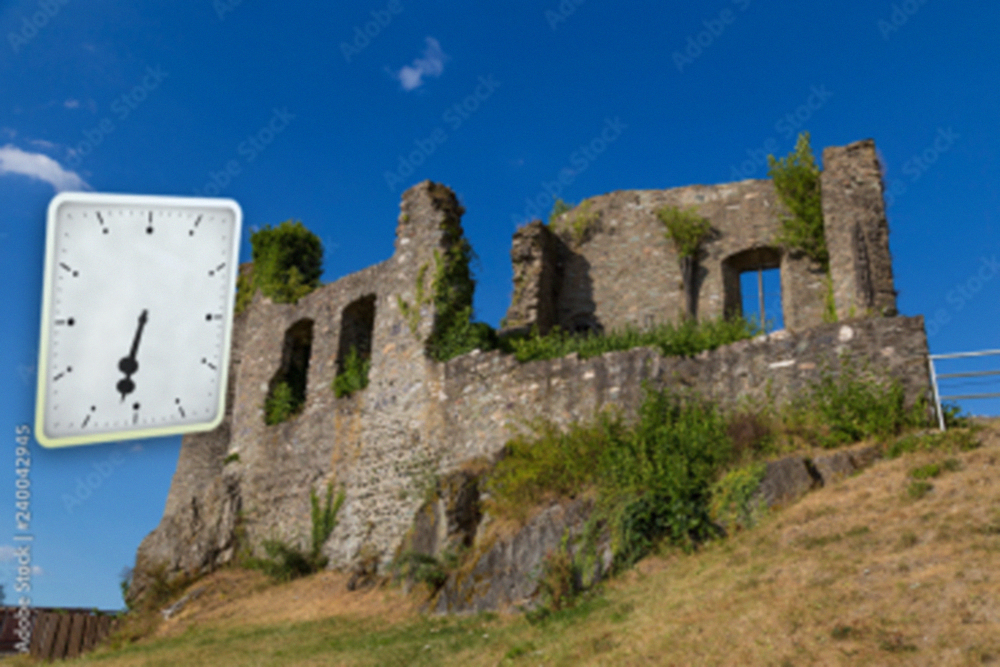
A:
6:32
